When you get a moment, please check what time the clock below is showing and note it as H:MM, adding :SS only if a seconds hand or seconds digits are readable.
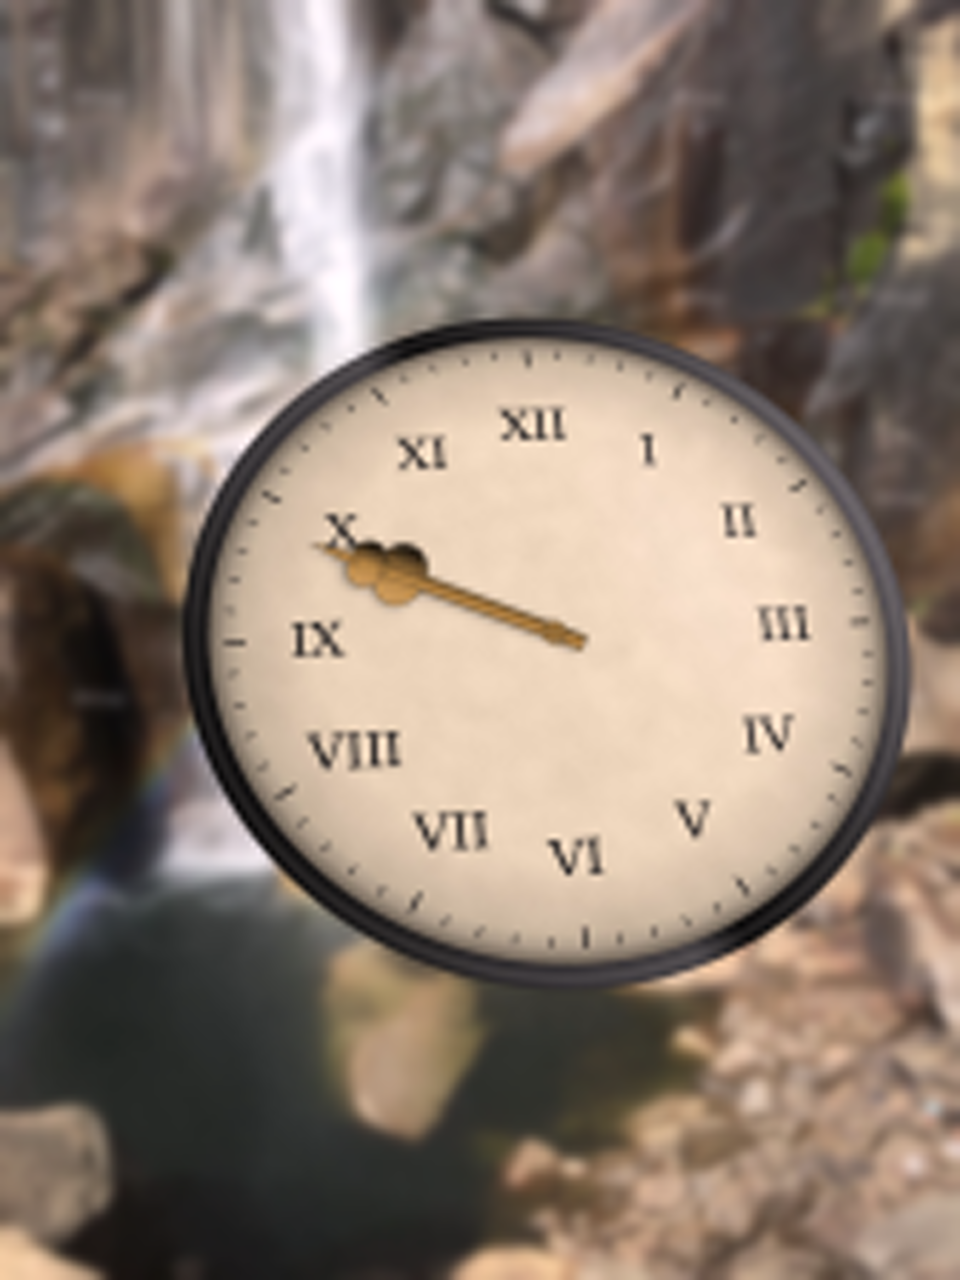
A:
9:49
